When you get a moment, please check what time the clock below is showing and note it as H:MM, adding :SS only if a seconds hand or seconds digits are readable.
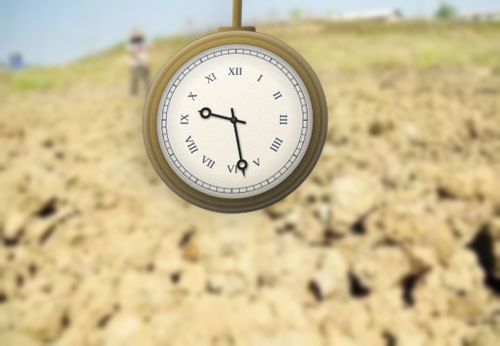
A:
9:28
